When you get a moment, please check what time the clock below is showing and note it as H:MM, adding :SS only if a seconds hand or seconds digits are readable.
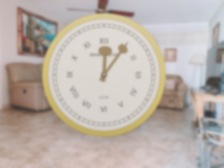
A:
12:06
